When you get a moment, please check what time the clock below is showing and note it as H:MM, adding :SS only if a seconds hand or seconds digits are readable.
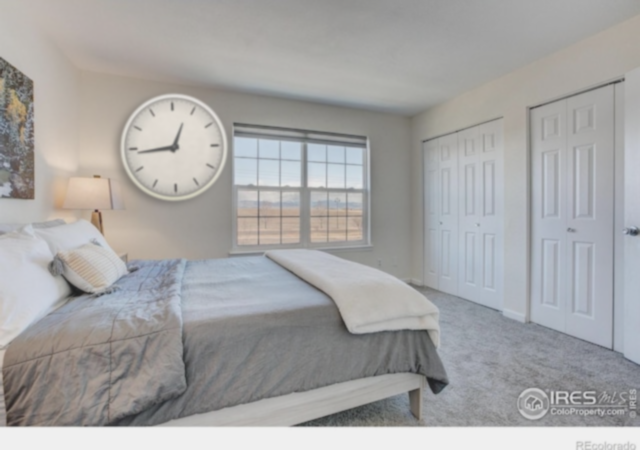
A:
12:44
